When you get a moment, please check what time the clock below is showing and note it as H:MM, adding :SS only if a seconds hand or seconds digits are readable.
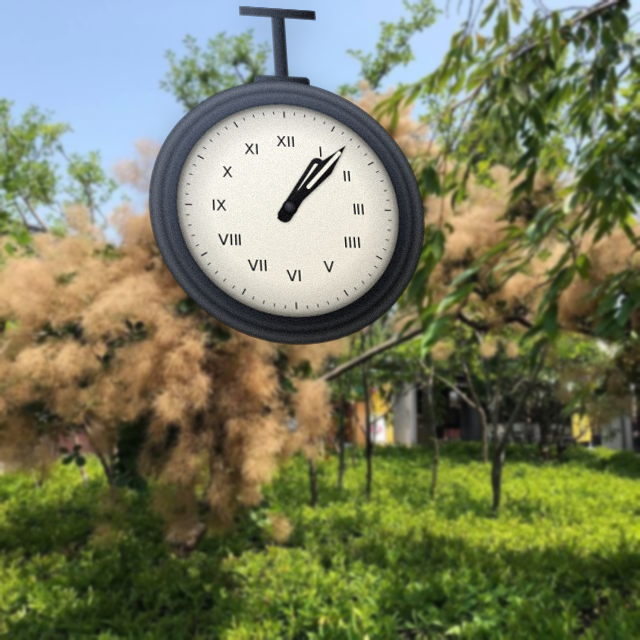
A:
1:07
